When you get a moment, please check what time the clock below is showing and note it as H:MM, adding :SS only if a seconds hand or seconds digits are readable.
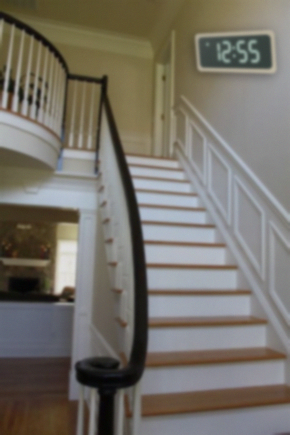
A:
12:55
